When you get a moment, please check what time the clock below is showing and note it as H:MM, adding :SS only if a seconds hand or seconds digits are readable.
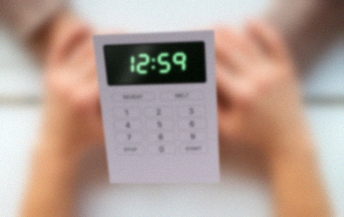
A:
12:59
